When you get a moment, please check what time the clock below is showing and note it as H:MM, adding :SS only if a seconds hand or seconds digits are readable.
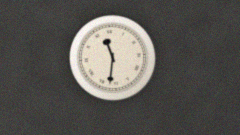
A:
11:32
